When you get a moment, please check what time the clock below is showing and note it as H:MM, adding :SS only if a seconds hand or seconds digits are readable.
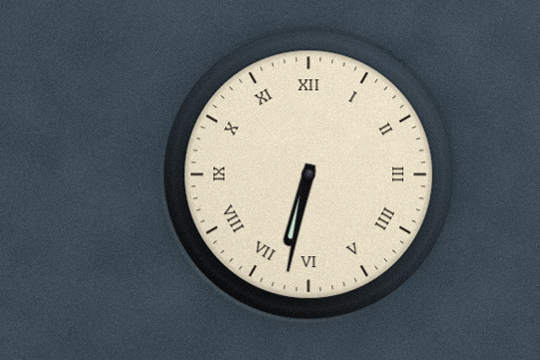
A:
6:32
